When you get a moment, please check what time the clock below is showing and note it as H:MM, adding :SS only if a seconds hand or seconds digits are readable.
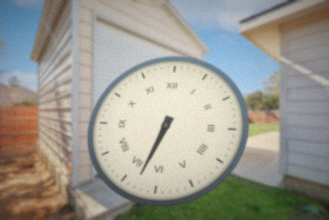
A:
6:33
